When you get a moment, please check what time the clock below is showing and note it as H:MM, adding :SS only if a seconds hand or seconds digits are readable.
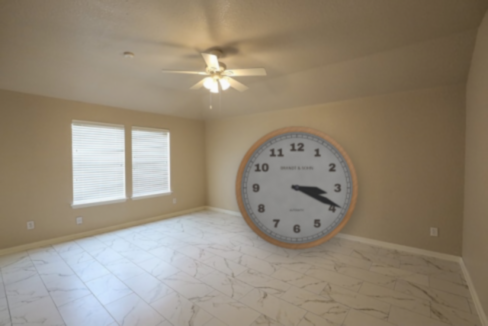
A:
3:19
